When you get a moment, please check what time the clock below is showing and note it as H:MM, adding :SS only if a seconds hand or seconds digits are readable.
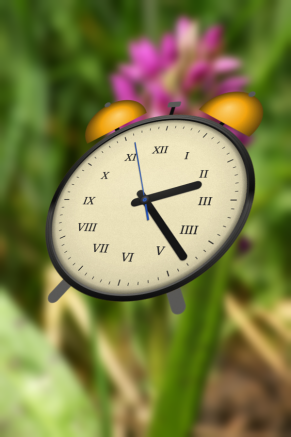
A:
2:22:56
